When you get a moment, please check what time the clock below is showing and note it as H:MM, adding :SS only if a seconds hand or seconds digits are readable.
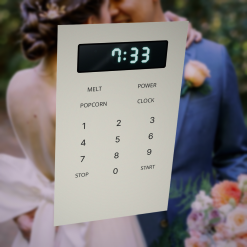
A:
7:33
